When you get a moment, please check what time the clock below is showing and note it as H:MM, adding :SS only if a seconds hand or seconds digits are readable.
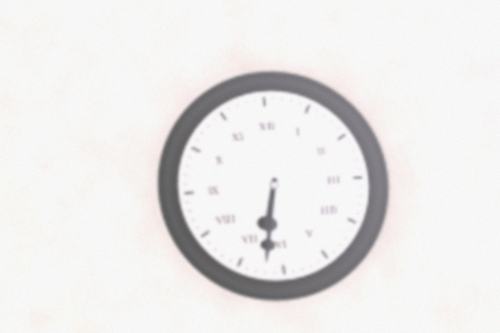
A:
6:32
